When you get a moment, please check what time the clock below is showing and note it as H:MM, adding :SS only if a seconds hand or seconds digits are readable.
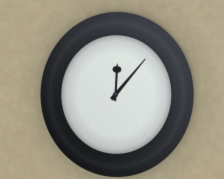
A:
12:07
